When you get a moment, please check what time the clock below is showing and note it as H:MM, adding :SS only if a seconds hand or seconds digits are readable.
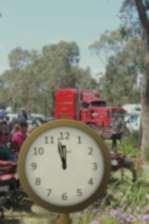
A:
11:58
